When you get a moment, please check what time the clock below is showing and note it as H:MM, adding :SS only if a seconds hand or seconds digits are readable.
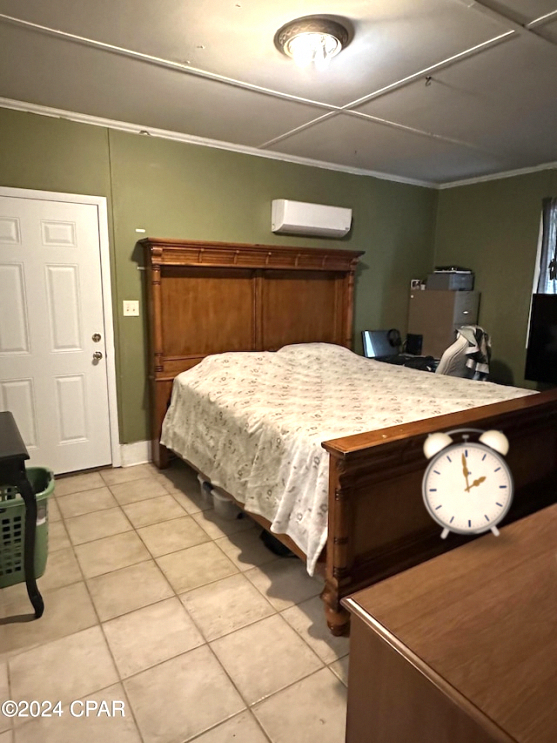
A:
1:59
